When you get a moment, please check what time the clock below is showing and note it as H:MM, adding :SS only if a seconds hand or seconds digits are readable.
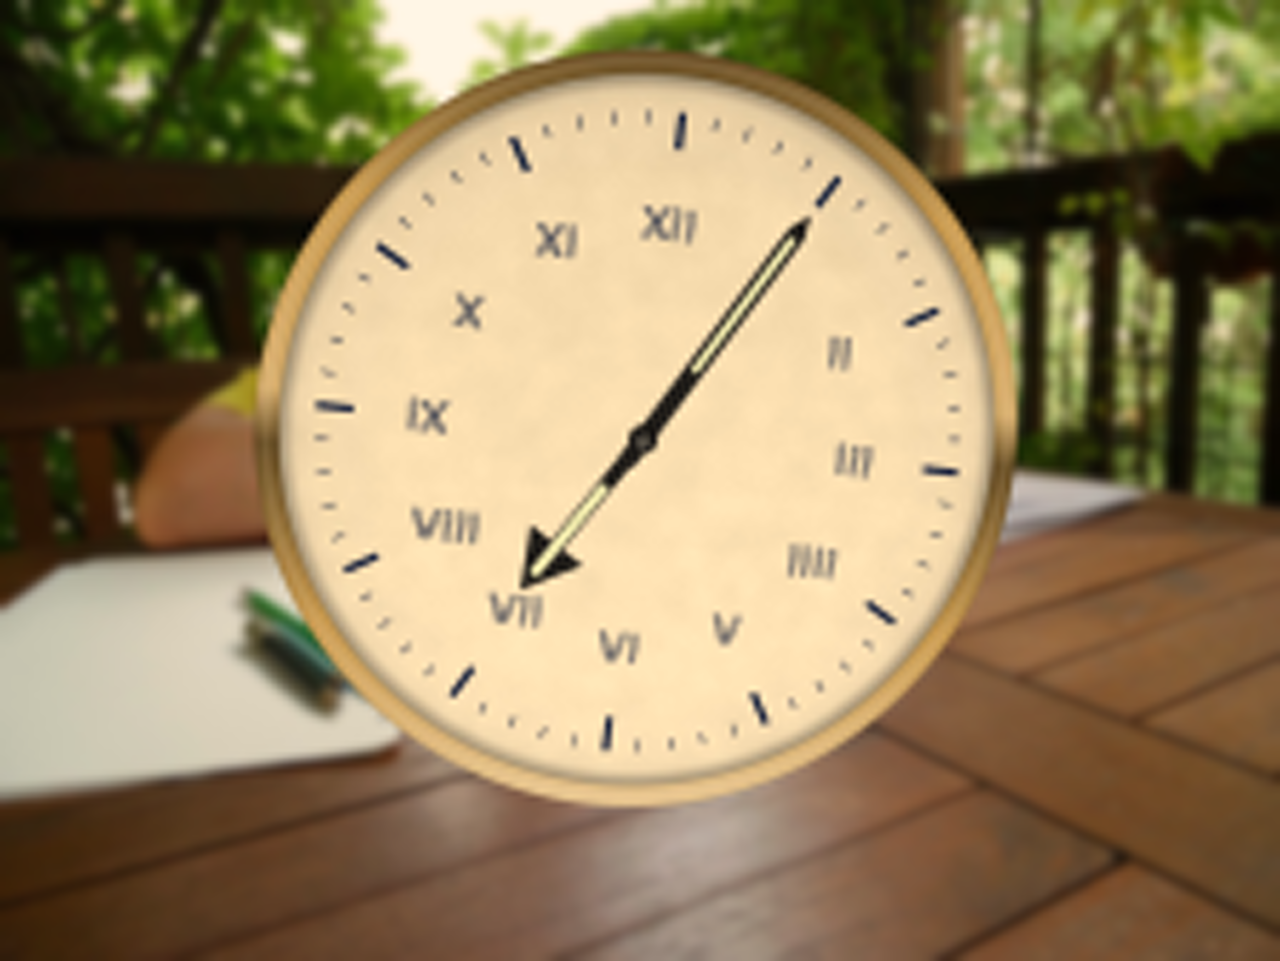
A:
7:05
